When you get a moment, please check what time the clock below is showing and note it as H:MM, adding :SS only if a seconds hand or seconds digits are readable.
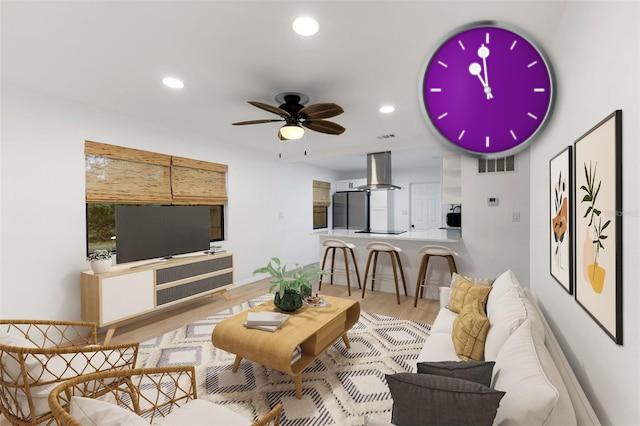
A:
10:59
